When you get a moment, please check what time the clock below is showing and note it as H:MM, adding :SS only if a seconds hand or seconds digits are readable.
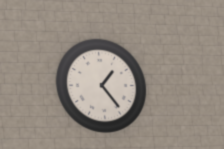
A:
1:24
